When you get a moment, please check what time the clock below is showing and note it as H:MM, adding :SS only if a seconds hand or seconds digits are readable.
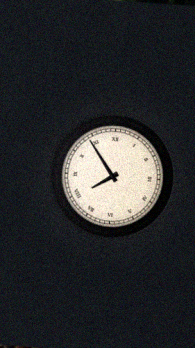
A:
7:54
